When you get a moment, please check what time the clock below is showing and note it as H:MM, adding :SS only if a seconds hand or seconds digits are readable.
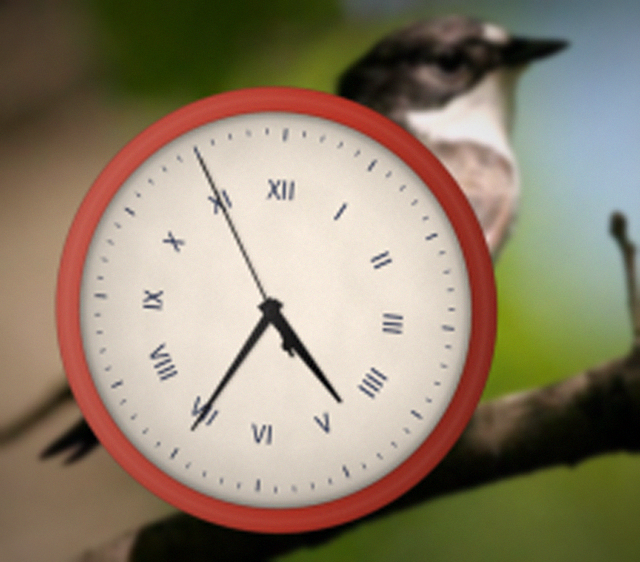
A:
4:34:55
